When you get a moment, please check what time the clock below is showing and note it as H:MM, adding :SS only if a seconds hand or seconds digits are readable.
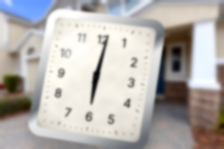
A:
6:01
